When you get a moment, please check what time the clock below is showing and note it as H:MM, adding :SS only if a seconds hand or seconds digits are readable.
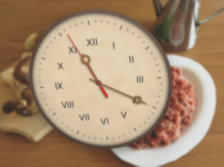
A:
11:19:56
